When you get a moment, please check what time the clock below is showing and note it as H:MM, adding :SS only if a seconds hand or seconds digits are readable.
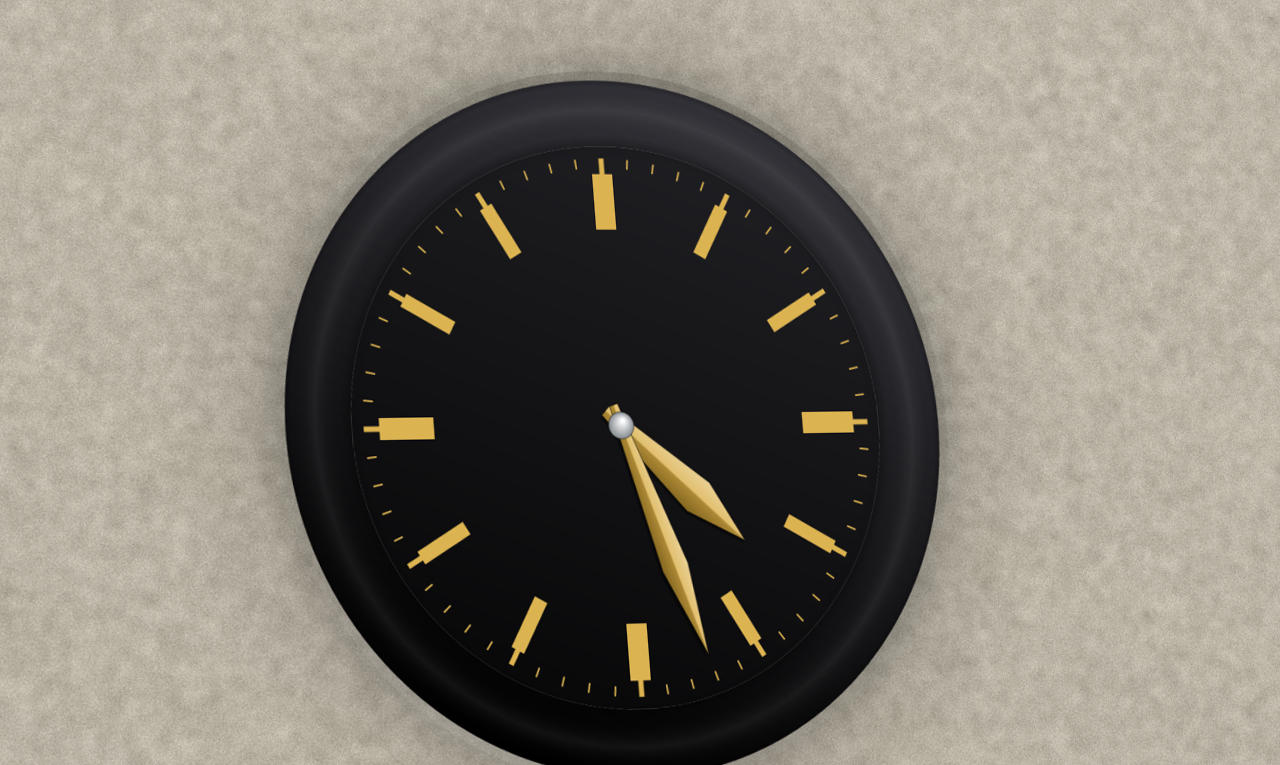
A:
4:27
